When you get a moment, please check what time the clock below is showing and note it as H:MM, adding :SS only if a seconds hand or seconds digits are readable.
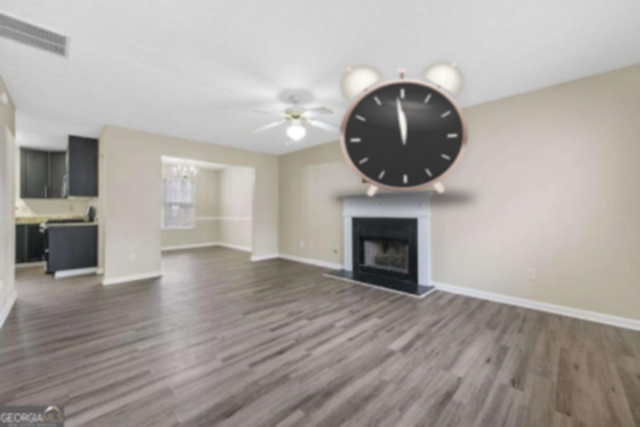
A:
11:59
